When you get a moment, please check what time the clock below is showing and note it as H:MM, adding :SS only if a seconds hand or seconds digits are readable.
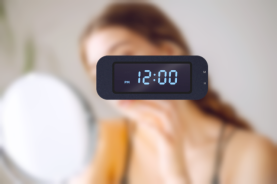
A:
12:00
